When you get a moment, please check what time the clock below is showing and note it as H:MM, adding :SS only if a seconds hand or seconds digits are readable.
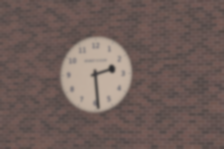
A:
2:29
